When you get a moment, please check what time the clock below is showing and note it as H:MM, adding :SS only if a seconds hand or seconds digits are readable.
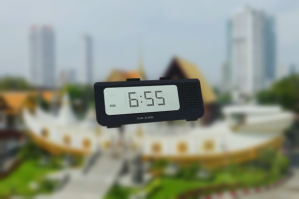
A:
6:55
